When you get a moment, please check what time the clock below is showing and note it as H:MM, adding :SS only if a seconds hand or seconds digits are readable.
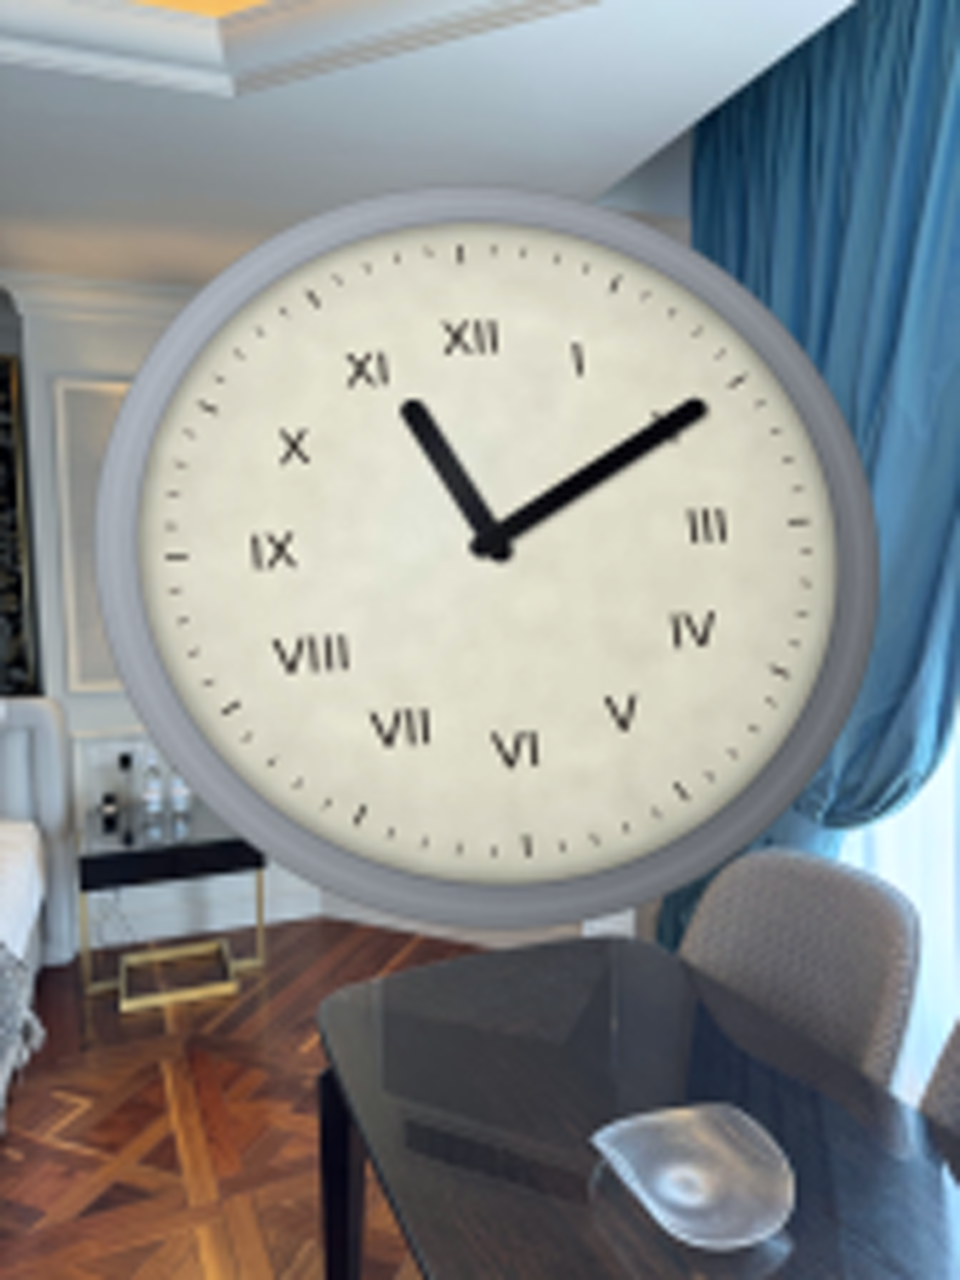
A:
11:10
